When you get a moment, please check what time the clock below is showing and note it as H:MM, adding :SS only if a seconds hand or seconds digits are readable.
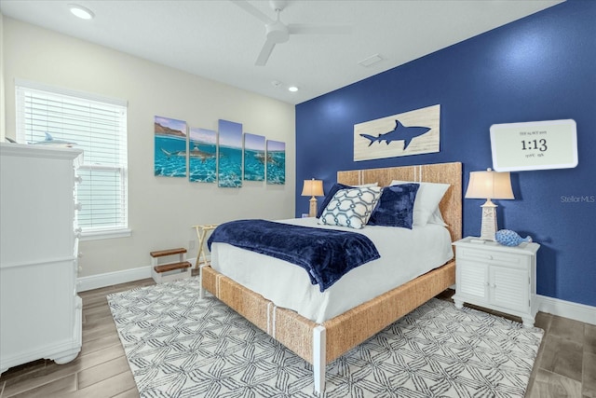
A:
1:13
